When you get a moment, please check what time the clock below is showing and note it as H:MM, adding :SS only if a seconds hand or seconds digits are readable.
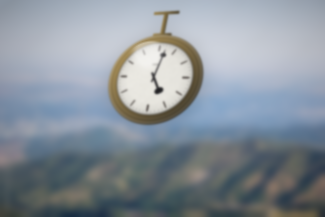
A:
5:02
